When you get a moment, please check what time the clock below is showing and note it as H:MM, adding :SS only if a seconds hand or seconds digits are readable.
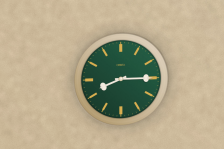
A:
8:15
